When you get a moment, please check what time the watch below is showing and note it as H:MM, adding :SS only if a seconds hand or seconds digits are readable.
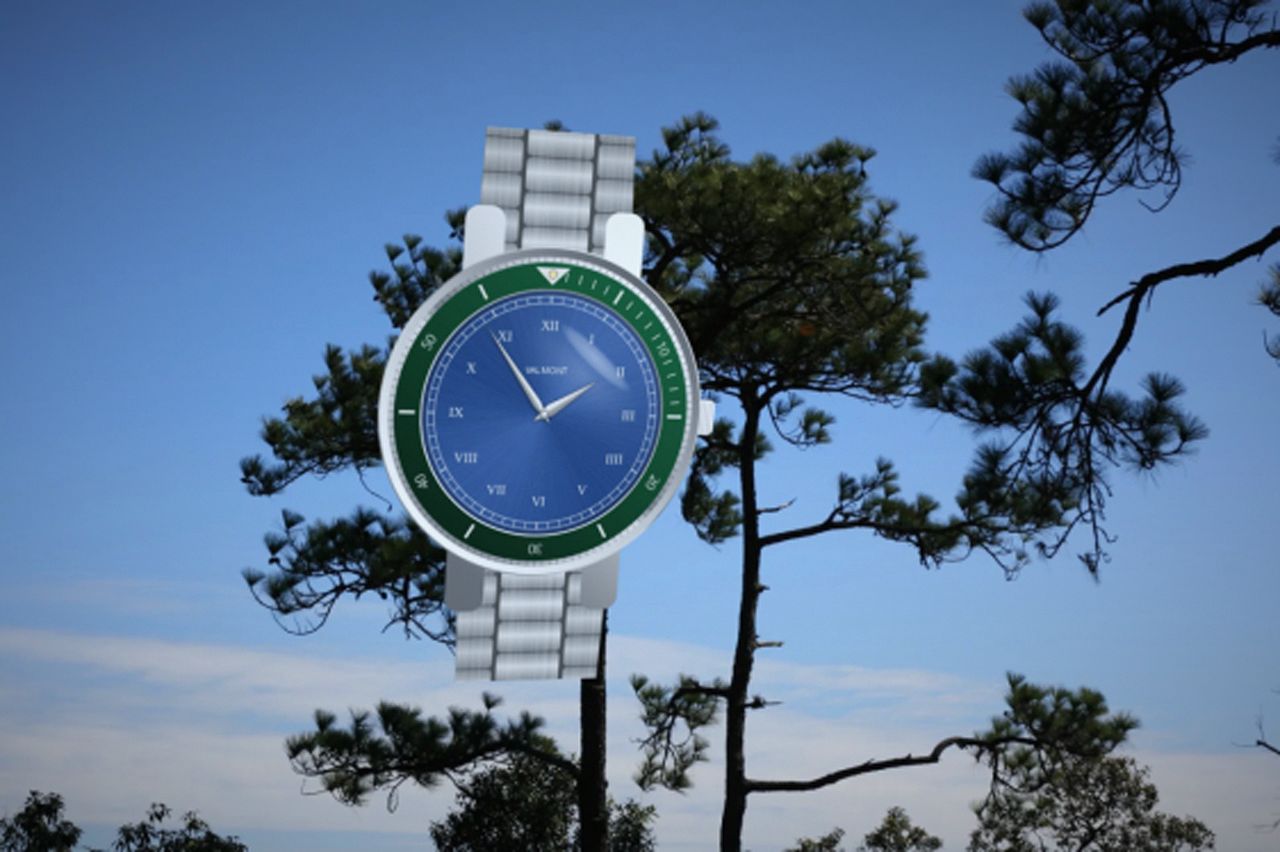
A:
1:54
